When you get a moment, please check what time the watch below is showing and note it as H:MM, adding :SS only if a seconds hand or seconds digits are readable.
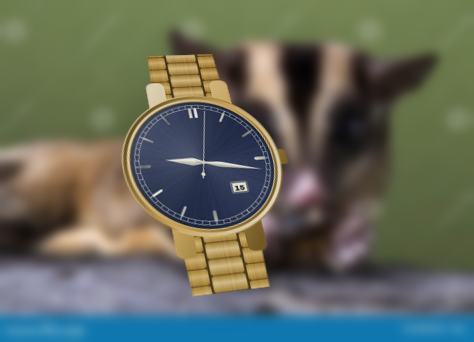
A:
9:17:02
